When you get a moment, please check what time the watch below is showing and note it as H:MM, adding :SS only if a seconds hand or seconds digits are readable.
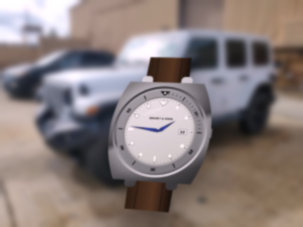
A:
1:46
